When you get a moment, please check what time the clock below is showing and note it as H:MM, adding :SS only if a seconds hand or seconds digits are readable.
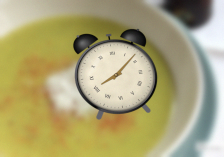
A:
8:08
